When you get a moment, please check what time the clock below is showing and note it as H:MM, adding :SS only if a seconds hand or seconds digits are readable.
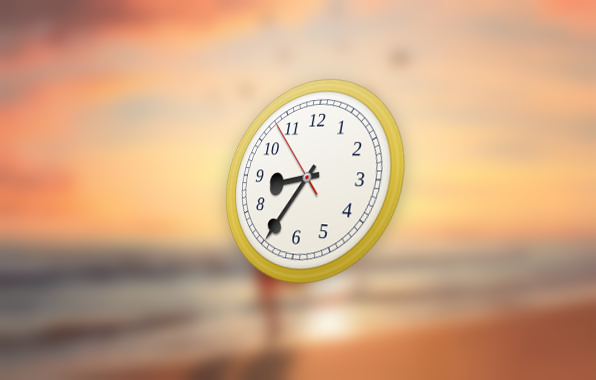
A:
8:34:53
